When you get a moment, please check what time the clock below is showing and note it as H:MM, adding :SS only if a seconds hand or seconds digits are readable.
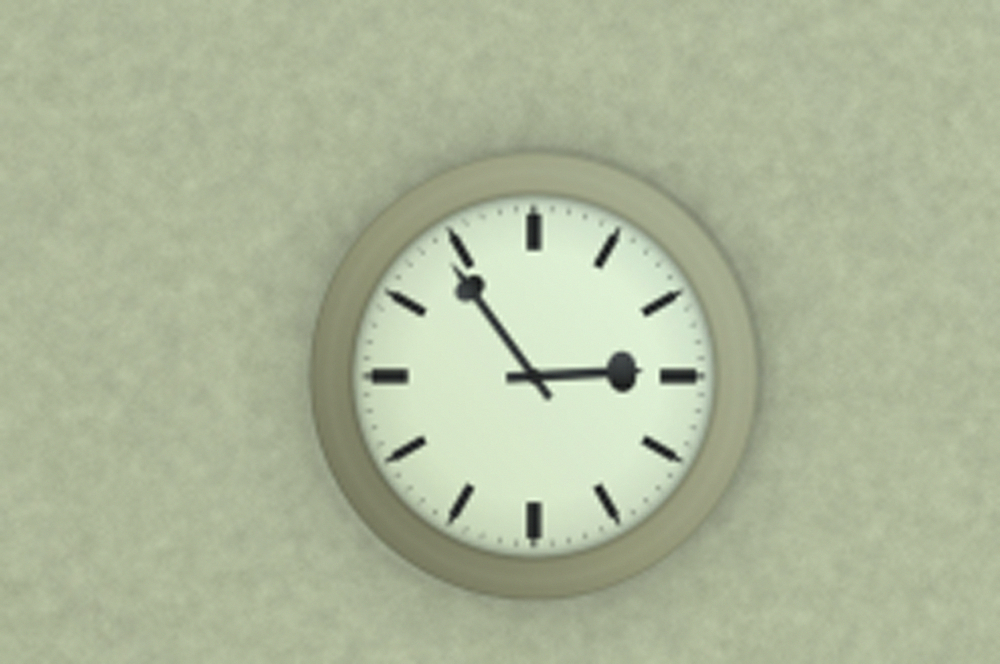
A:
2:54
